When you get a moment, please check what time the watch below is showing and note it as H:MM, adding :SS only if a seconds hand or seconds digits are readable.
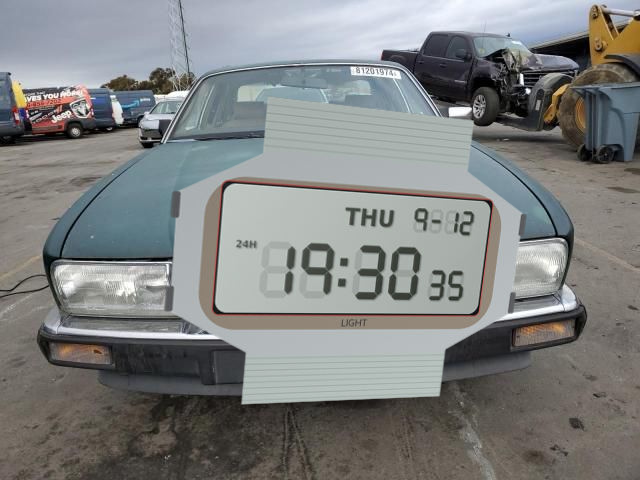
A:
19:30:35
